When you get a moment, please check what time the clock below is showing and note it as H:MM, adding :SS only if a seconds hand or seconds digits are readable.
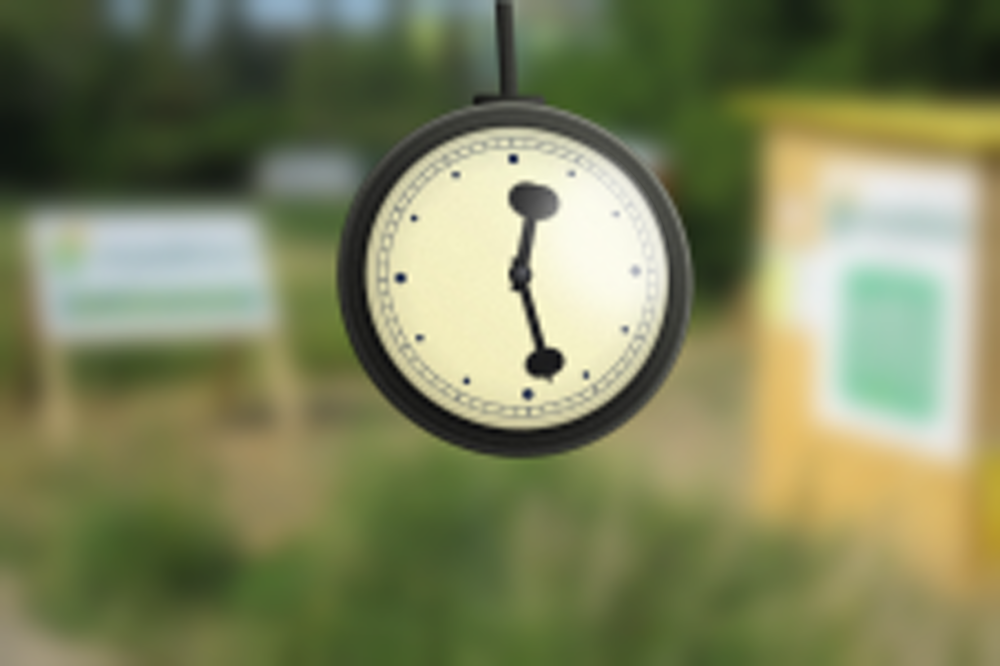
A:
12:28
